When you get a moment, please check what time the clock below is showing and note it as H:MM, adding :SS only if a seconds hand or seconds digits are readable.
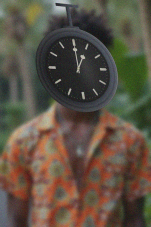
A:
1:00
